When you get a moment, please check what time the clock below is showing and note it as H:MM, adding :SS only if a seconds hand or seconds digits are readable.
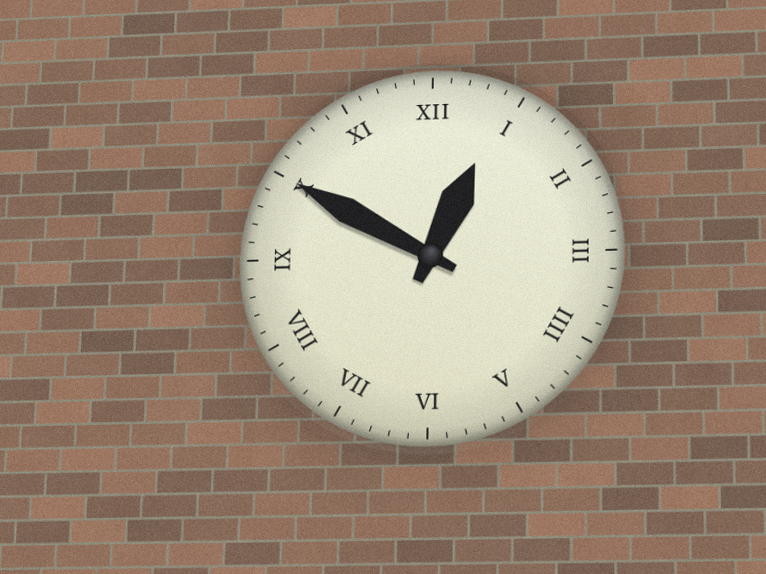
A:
12:50
